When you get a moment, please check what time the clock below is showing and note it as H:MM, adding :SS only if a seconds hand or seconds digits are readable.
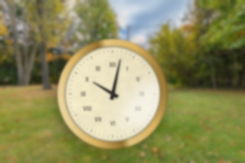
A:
10:02
